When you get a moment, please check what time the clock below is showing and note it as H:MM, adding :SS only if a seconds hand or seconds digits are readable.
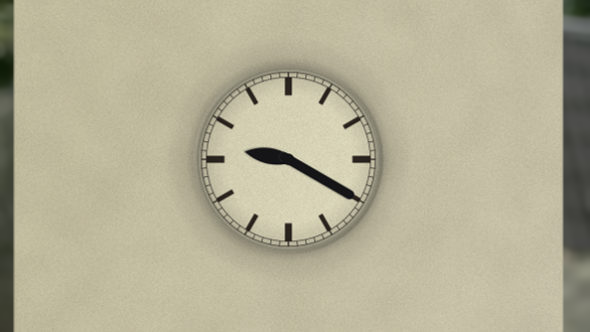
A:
9:20
